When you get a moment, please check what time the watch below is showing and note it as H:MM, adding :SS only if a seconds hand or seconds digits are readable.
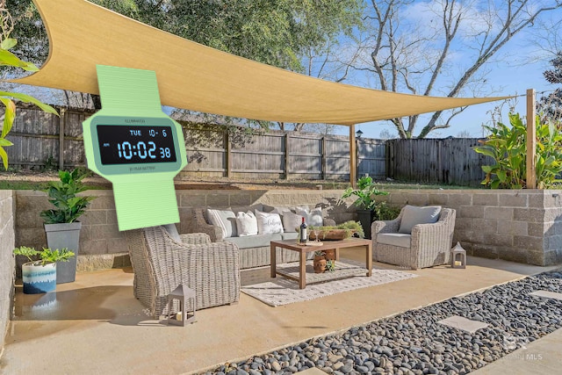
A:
10:02:38
